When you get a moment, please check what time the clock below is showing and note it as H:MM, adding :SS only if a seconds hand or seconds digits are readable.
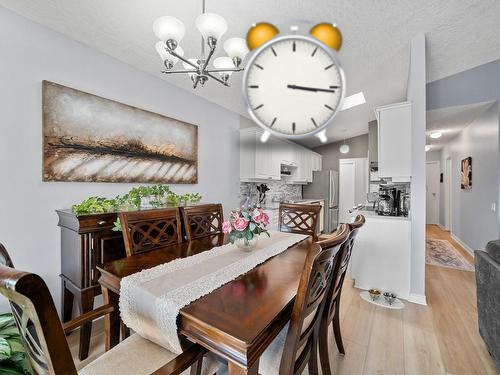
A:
3:16
